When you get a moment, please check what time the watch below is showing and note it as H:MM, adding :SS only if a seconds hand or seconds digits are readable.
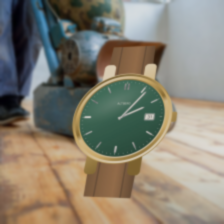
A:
2:06
